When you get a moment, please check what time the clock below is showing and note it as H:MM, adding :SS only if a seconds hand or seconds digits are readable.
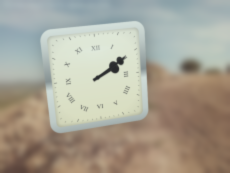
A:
2:10
